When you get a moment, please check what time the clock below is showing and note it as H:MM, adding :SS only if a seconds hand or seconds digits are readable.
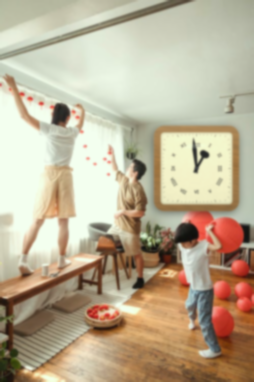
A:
12:59
